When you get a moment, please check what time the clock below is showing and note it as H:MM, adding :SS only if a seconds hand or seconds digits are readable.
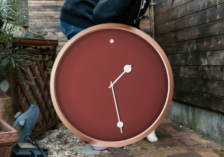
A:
1:28
